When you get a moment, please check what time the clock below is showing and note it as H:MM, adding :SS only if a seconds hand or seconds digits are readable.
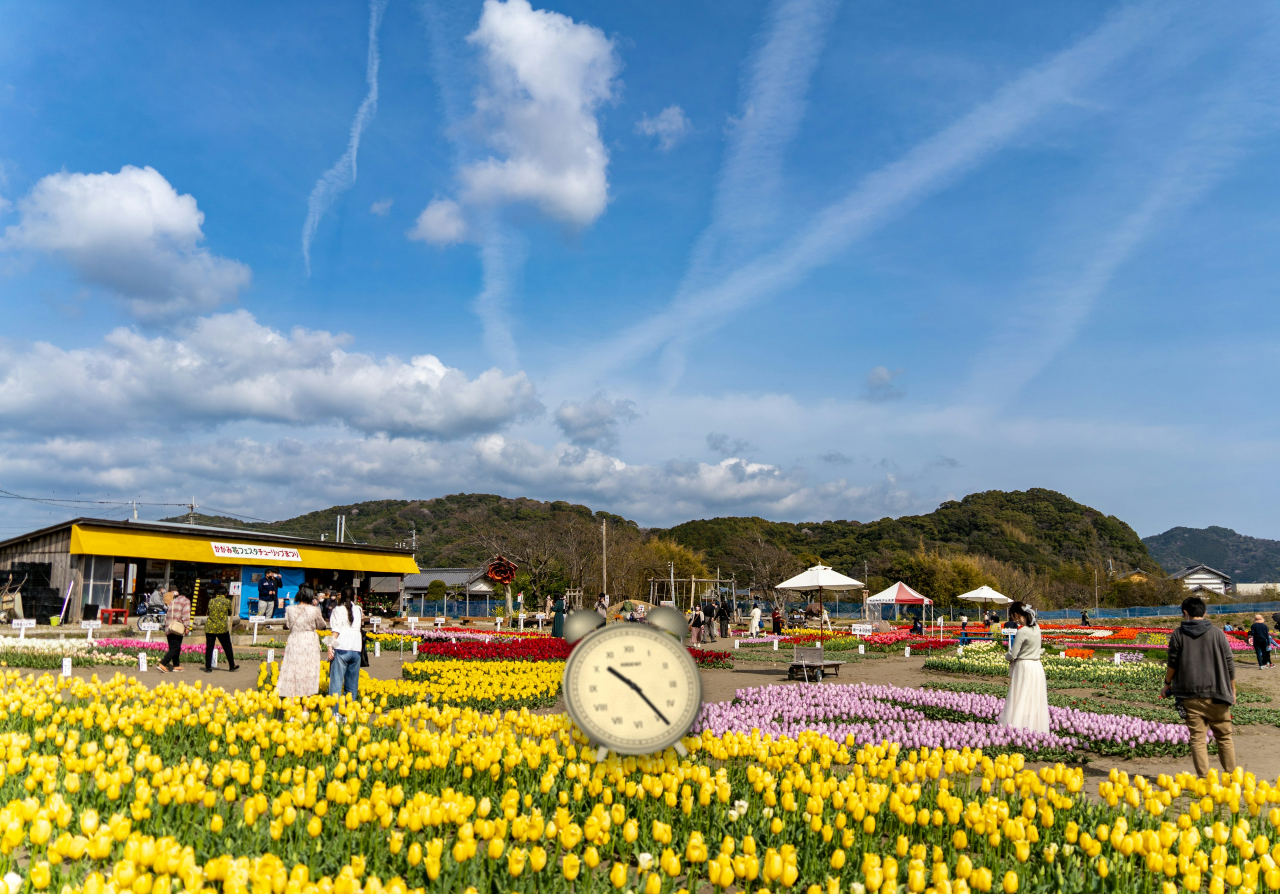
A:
10:24
